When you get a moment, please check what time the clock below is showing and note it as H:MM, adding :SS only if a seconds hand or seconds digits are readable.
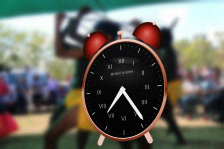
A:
7:24
